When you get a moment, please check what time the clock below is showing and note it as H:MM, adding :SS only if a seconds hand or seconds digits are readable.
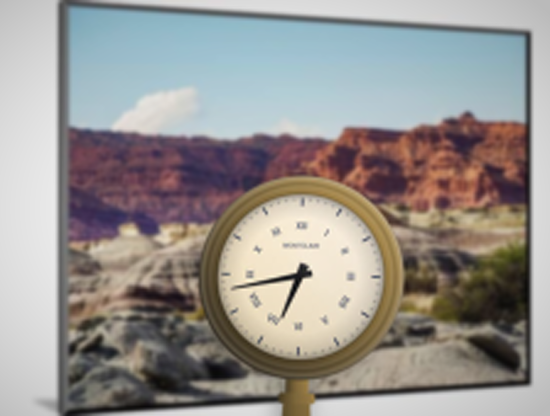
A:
6:43
